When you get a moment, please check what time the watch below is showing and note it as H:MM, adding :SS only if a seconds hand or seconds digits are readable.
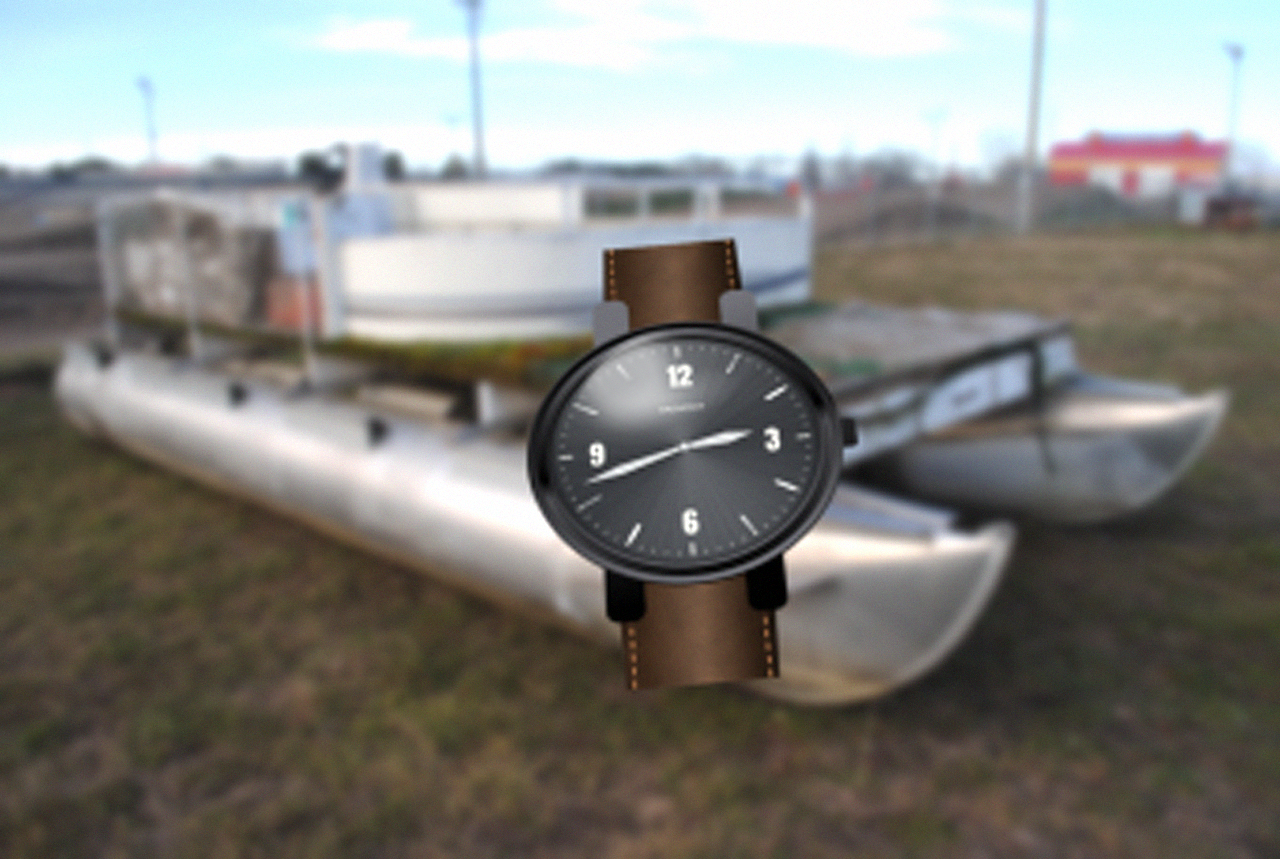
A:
2:42
